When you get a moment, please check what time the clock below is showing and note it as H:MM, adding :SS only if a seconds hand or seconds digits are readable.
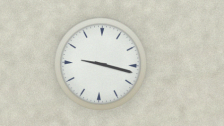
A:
9:17
